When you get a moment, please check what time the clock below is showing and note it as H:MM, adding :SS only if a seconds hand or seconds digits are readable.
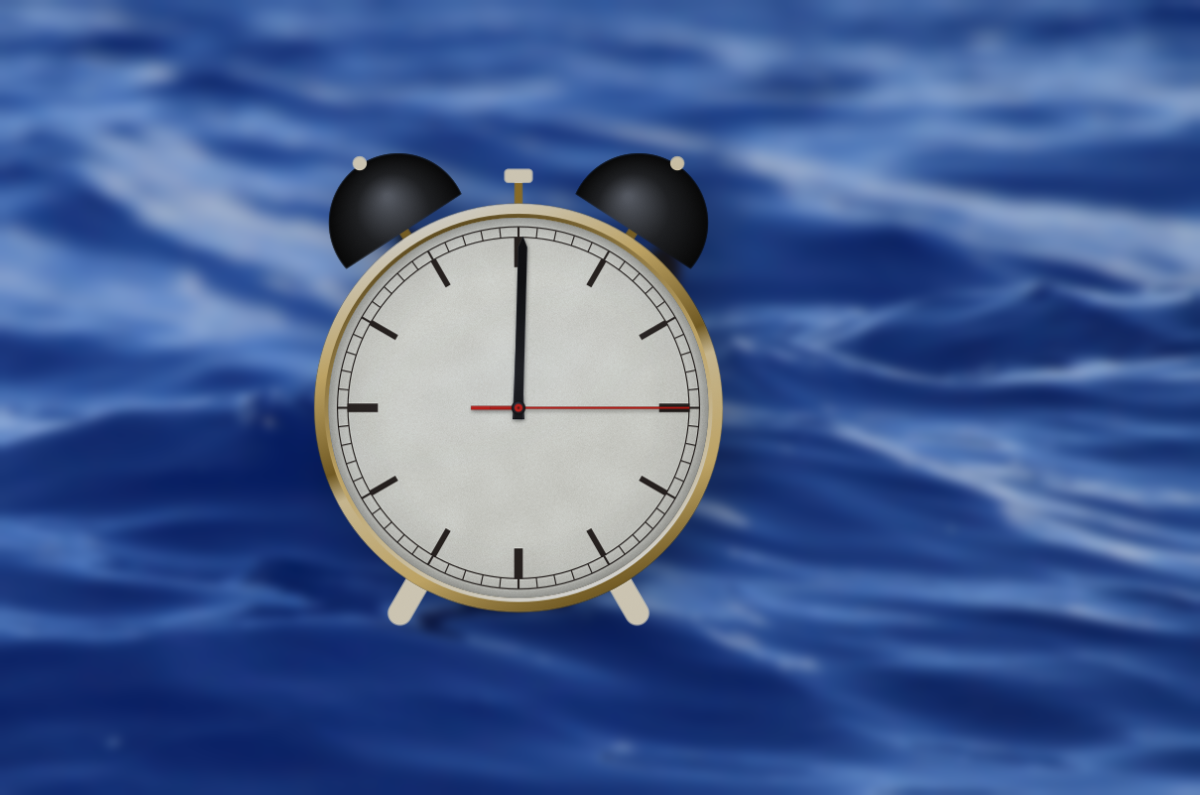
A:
12:00:15
